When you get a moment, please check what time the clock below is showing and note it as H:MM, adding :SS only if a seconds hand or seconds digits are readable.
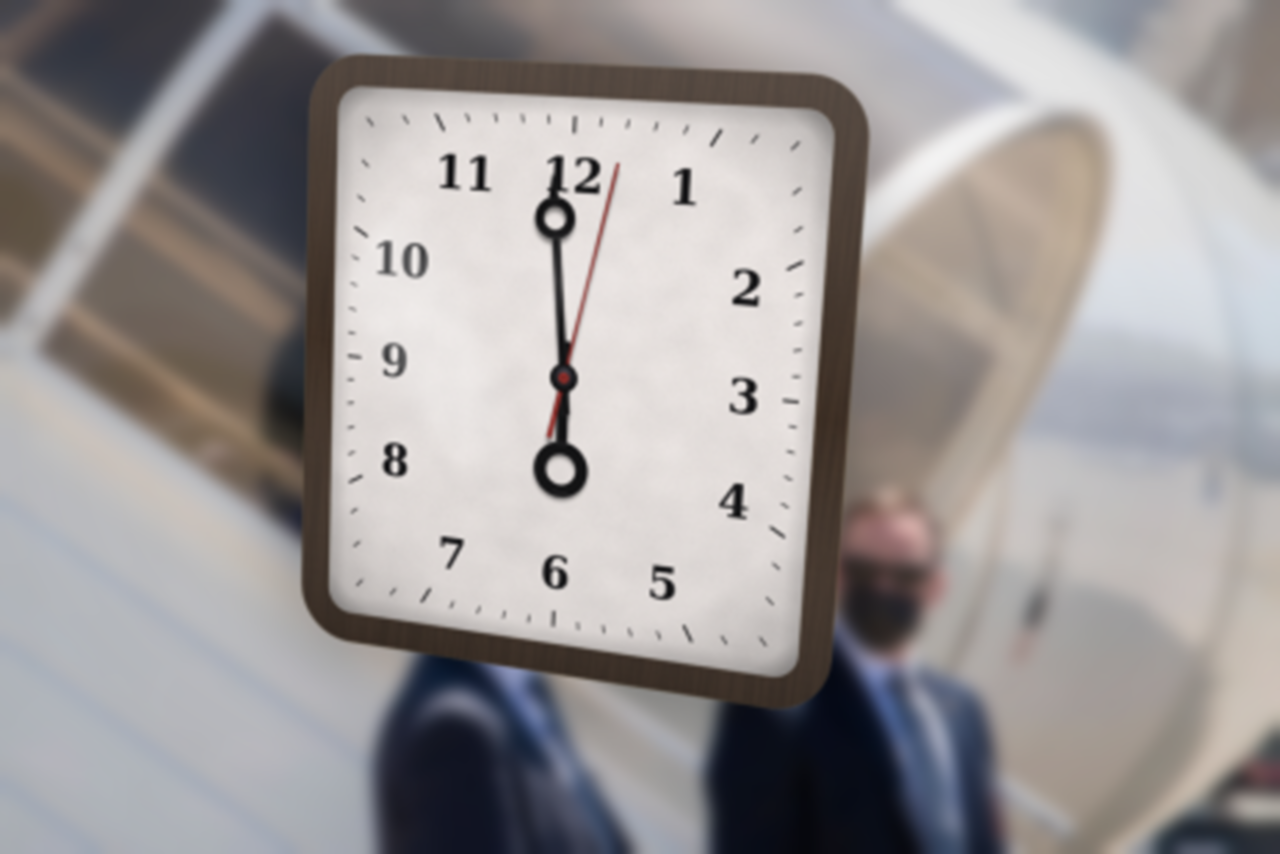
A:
5:59:02
